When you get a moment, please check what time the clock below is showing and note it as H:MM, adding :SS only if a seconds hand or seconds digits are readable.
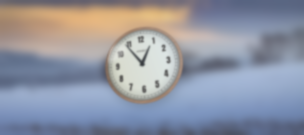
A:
12:54
